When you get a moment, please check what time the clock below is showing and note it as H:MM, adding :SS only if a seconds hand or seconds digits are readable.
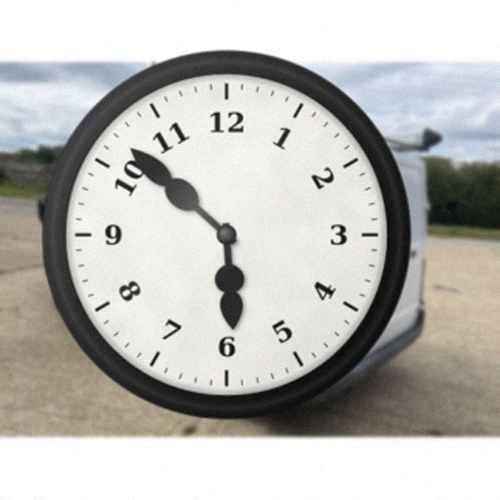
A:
5:52
